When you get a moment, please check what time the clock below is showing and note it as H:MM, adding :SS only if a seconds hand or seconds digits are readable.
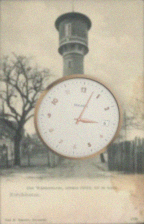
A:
3:03
